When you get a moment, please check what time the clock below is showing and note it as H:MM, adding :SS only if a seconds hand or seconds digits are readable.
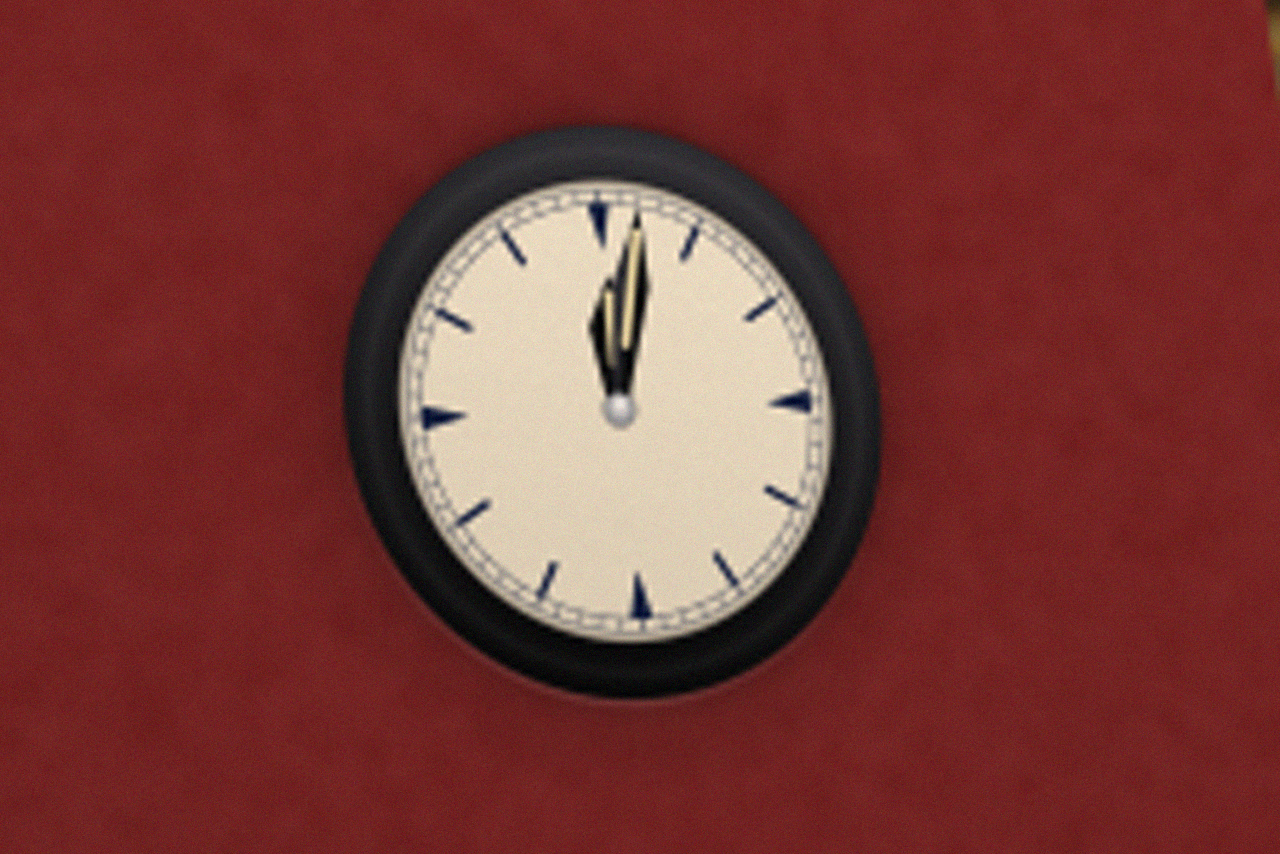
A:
12:02
